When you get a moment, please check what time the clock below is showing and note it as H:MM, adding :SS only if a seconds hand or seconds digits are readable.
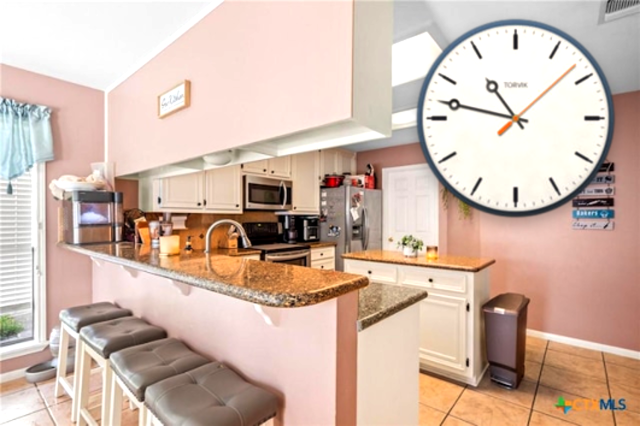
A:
10:47:08
